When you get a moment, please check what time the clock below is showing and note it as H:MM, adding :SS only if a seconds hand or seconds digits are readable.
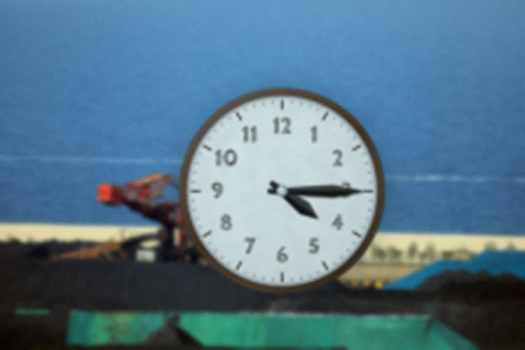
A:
4:15
